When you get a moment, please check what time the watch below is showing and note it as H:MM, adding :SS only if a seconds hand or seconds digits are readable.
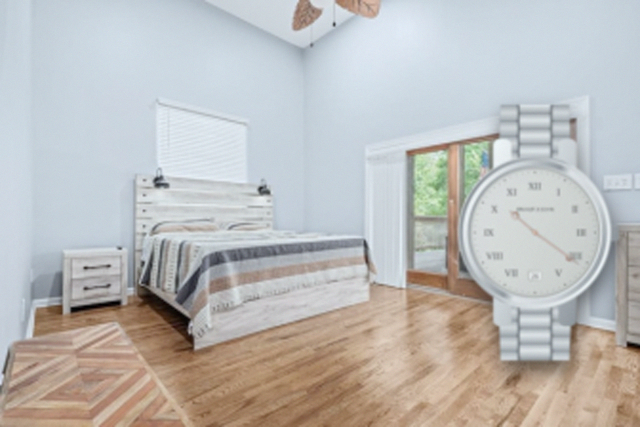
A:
10:21
